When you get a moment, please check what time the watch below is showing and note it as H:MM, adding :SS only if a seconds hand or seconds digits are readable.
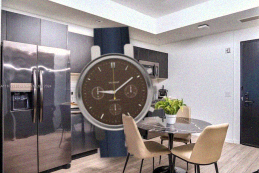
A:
9:09
